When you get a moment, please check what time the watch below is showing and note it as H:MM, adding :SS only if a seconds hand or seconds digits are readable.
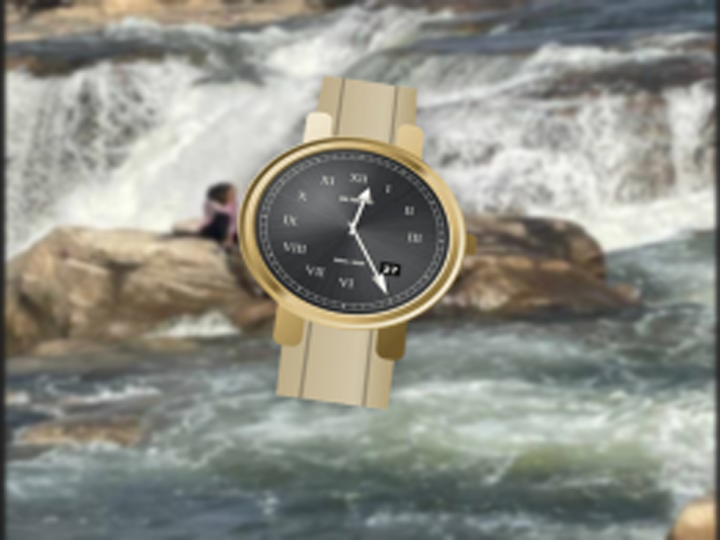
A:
12:25
